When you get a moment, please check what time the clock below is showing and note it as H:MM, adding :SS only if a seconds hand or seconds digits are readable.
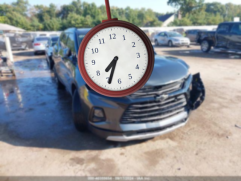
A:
7:34
